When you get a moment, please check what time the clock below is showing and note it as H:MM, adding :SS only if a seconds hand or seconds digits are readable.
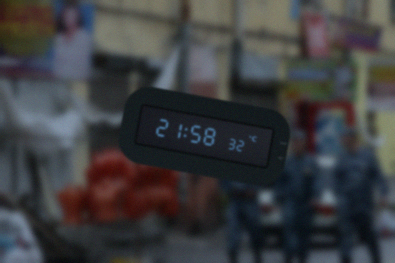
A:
21:58
